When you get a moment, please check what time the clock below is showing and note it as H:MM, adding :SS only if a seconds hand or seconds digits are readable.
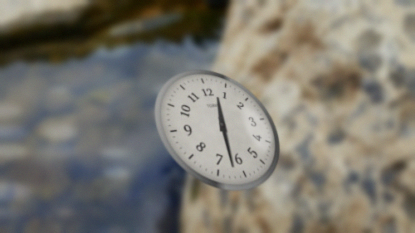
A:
12:32
